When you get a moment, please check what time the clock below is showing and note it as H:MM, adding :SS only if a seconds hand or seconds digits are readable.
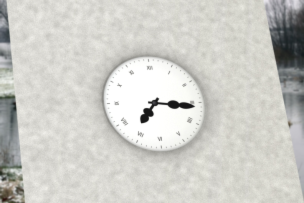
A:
7:16
